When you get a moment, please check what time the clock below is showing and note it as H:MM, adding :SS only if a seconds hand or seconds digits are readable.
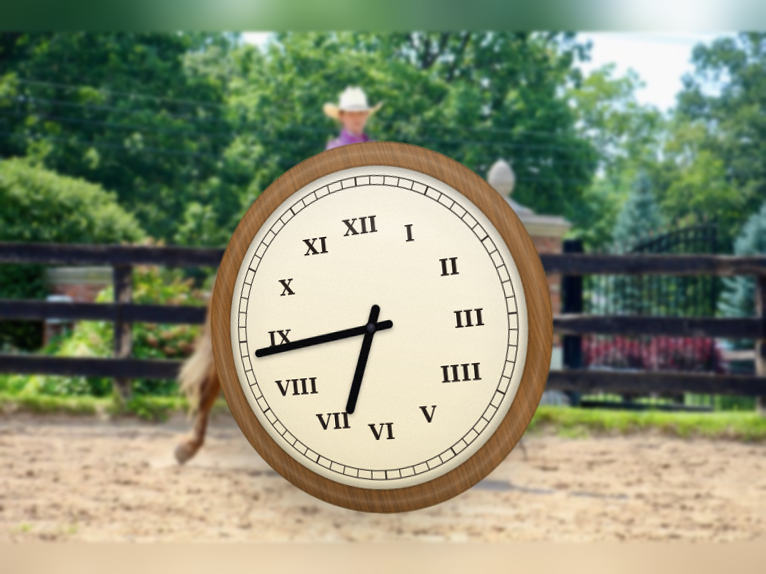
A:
6:44
